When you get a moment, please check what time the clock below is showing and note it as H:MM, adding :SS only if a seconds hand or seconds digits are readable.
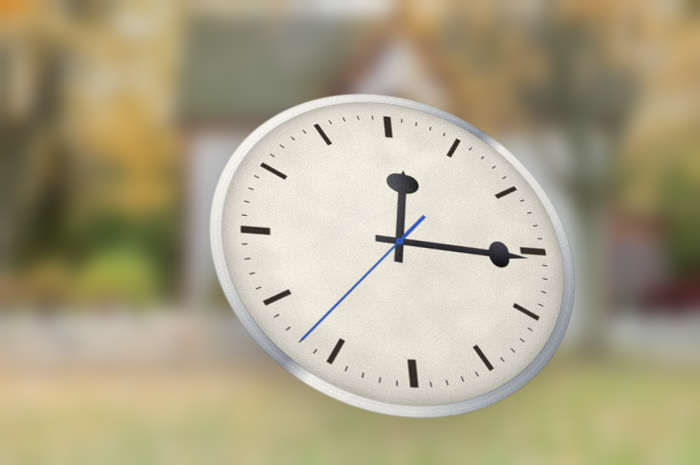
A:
12:15:37
